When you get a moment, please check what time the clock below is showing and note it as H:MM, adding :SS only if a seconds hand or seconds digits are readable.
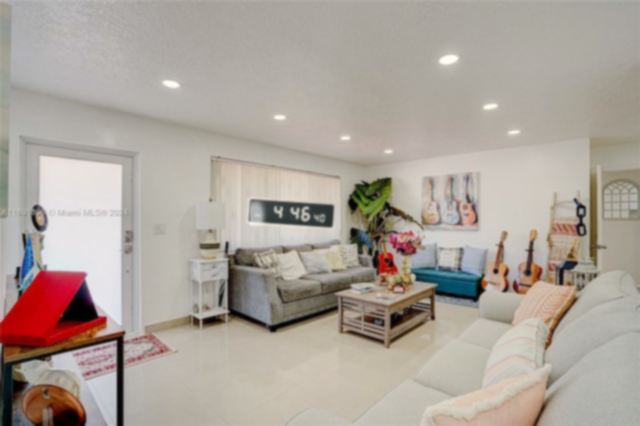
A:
4:46
